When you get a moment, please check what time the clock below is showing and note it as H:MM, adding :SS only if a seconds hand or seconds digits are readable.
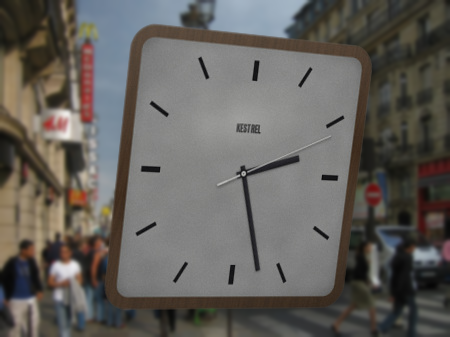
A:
2:27:11
